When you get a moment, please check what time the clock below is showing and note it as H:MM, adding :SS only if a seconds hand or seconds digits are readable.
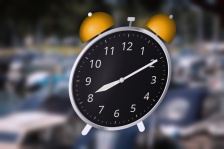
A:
8:10
